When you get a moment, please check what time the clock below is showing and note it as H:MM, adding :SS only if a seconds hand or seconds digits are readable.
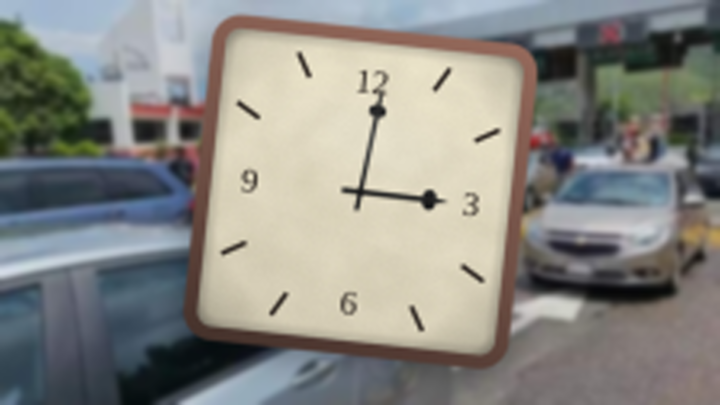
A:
3:01
